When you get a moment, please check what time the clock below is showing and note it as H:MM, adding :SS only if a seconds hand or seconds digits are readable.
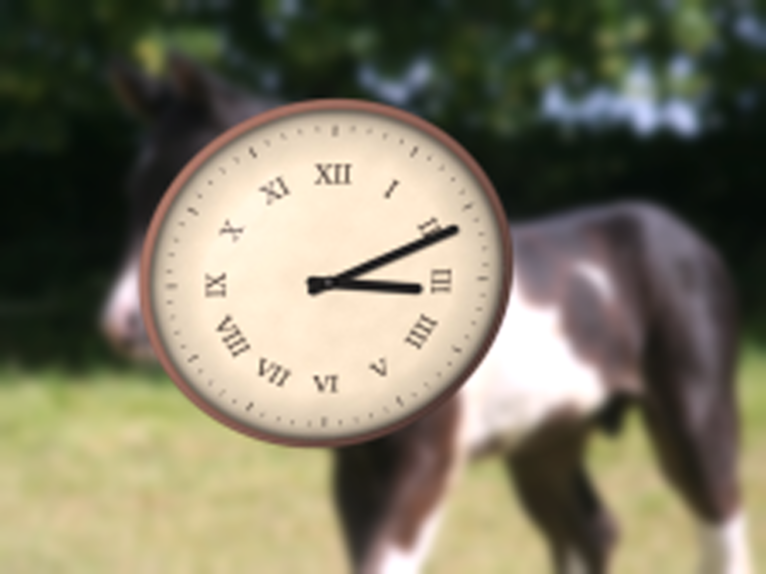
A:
3:11
